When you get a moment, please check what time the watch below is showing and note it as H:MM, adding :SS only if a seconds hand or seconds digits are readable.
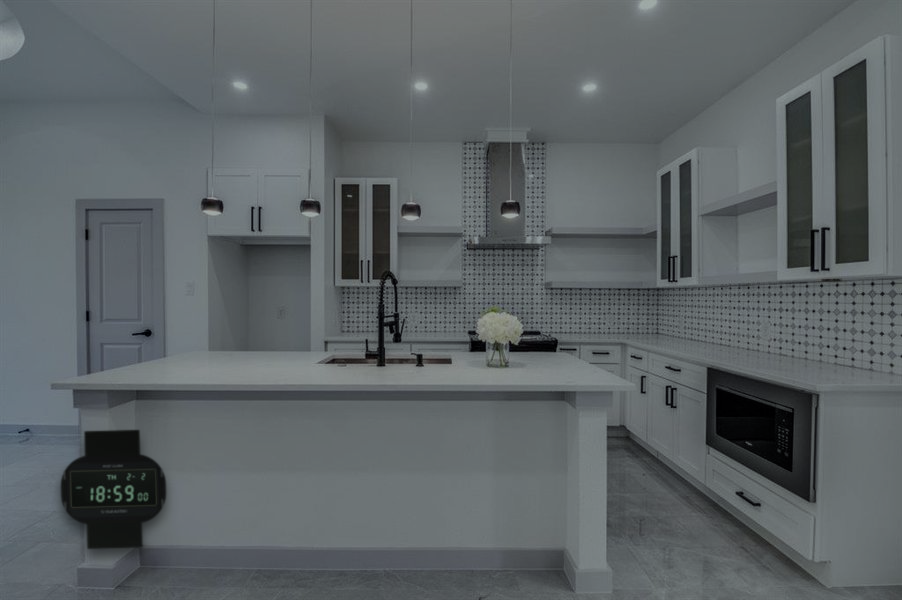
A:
18:59
